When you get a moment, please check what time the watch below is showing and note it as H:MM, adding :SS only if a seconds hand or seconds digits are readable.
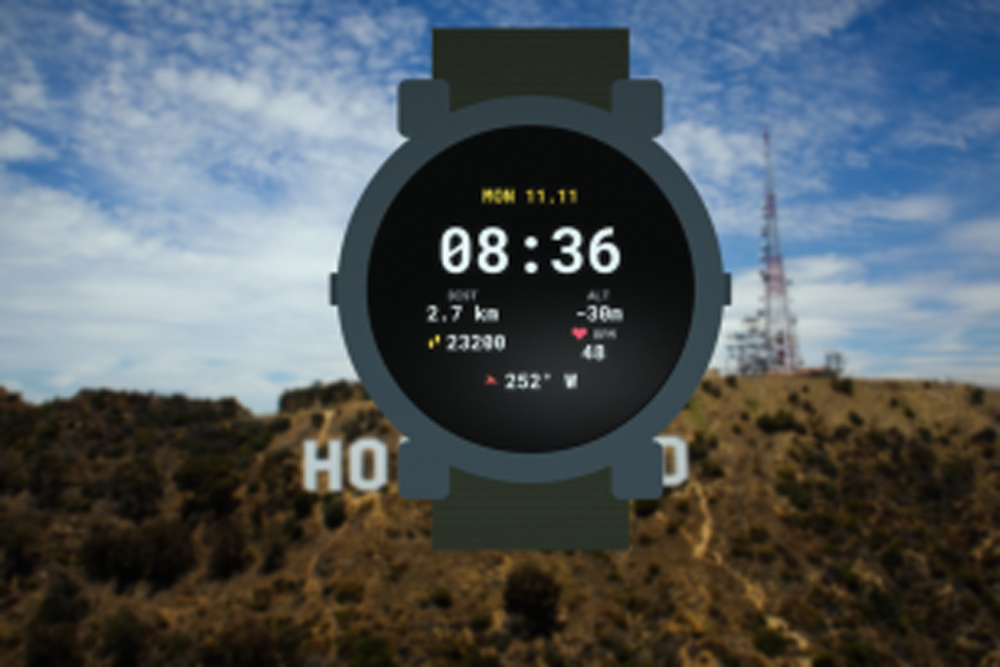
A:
8:36
